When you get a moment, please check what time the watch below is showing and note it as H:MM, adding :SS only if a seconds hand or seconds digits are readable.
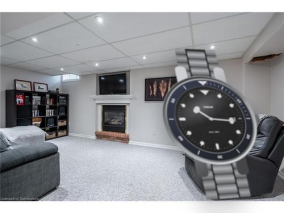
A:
10:16
